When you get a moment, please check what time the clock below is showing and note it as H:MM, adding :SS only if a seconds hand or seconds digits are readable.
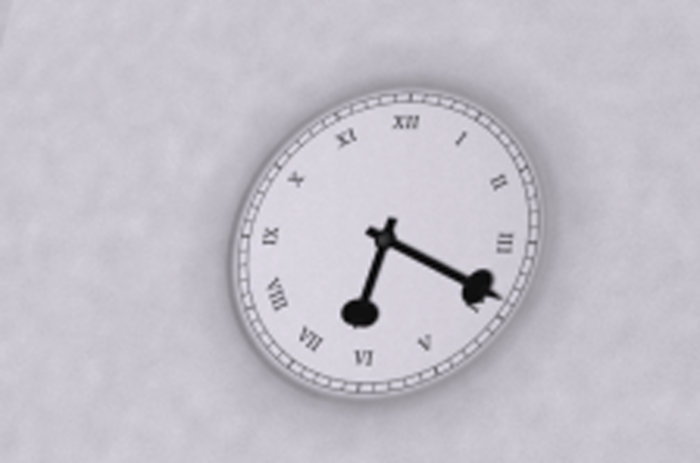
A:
6:19
